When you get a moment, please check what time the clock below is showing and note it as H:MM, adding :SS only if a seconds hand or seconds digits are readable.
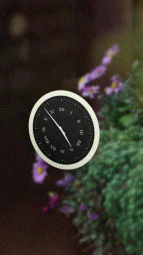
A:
4:53
